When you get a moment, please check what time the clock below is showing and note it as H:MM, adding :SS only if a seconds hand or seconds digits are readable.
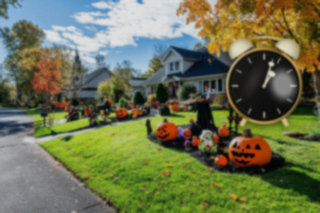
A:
1:03
